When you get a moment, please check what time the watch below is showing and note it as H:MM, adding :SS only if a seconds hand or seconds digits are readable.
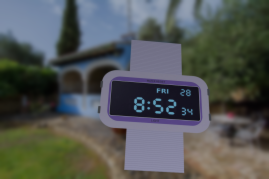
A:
8:52
